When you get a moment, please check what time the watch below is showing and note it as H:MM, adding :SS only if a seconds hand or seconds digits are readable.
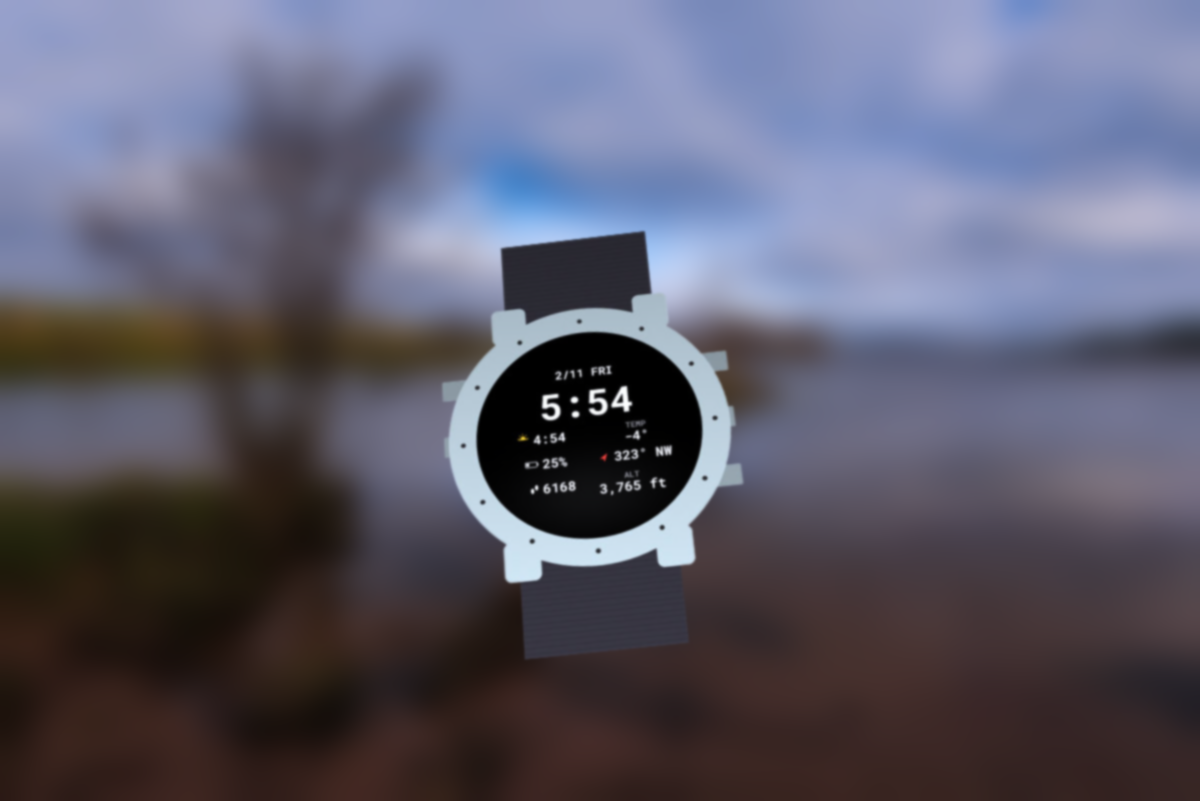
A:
5:54
